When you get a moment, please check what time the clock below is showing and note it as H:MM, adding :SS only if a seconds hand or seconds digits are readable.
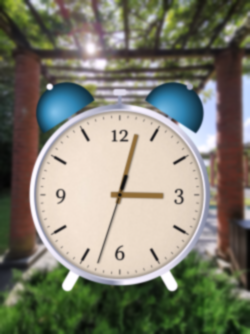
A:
3:02:33
